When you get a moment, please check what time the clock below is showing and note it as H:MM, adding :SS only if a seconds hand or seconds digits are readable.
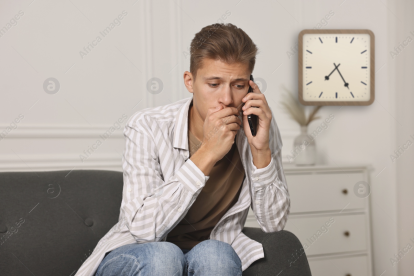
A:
7:25
